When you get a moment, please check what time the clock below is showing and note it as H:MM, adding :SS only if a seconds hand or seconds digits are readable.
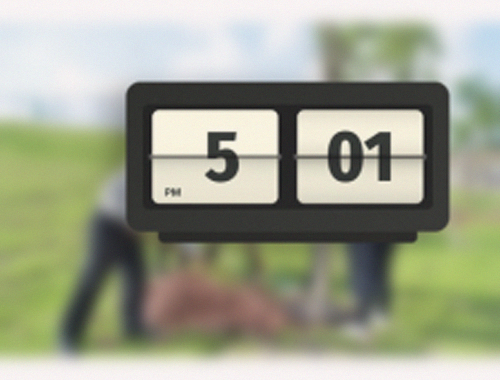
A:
5:01
